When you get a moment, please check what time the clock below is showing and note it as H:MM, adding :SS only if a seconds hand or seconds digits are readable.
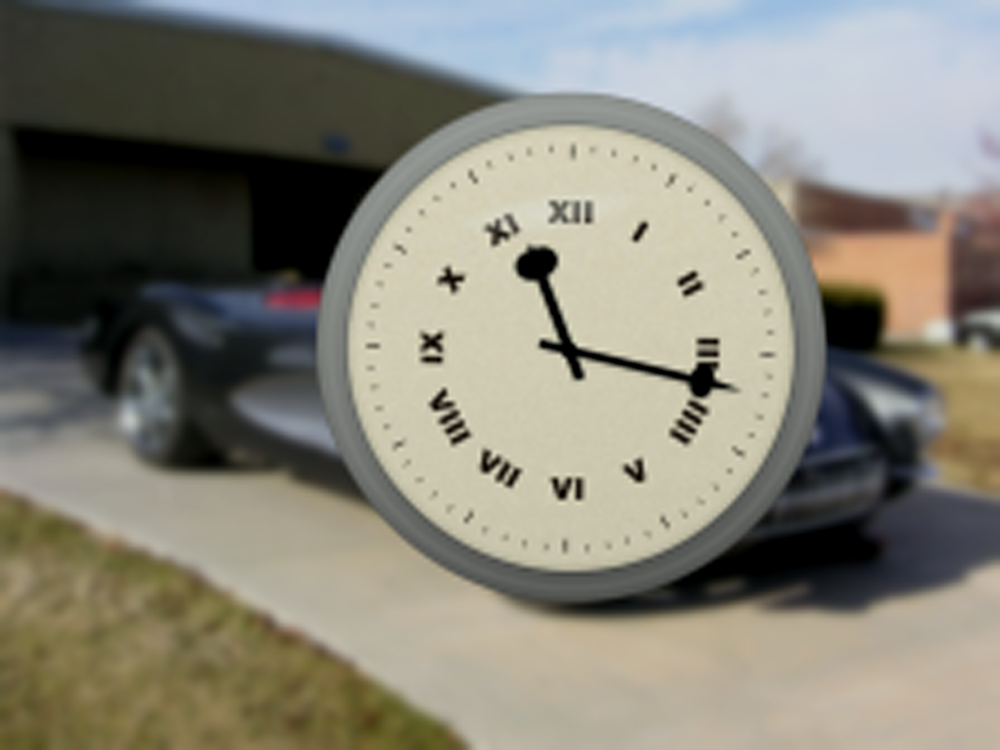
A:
11:17
